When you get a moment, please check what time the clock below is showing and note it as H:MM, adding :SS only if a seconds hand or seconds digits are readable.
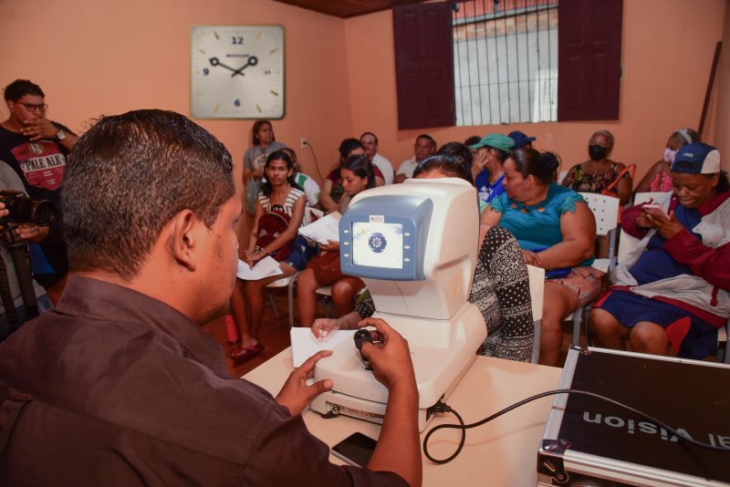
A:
1:49
